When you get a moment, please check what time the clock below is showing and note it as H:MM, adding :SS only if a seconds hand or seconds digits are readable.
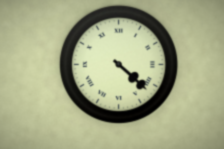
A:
4:22
